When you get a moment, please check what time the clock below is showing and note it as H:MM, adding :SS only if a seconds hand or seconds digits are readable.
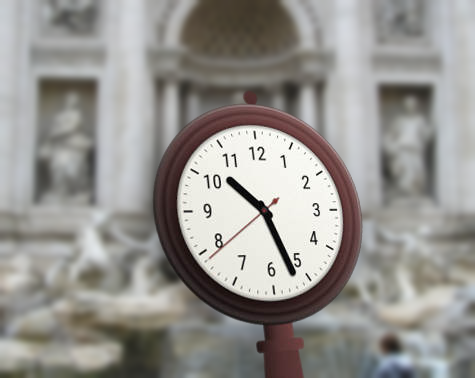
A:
10:26:39
